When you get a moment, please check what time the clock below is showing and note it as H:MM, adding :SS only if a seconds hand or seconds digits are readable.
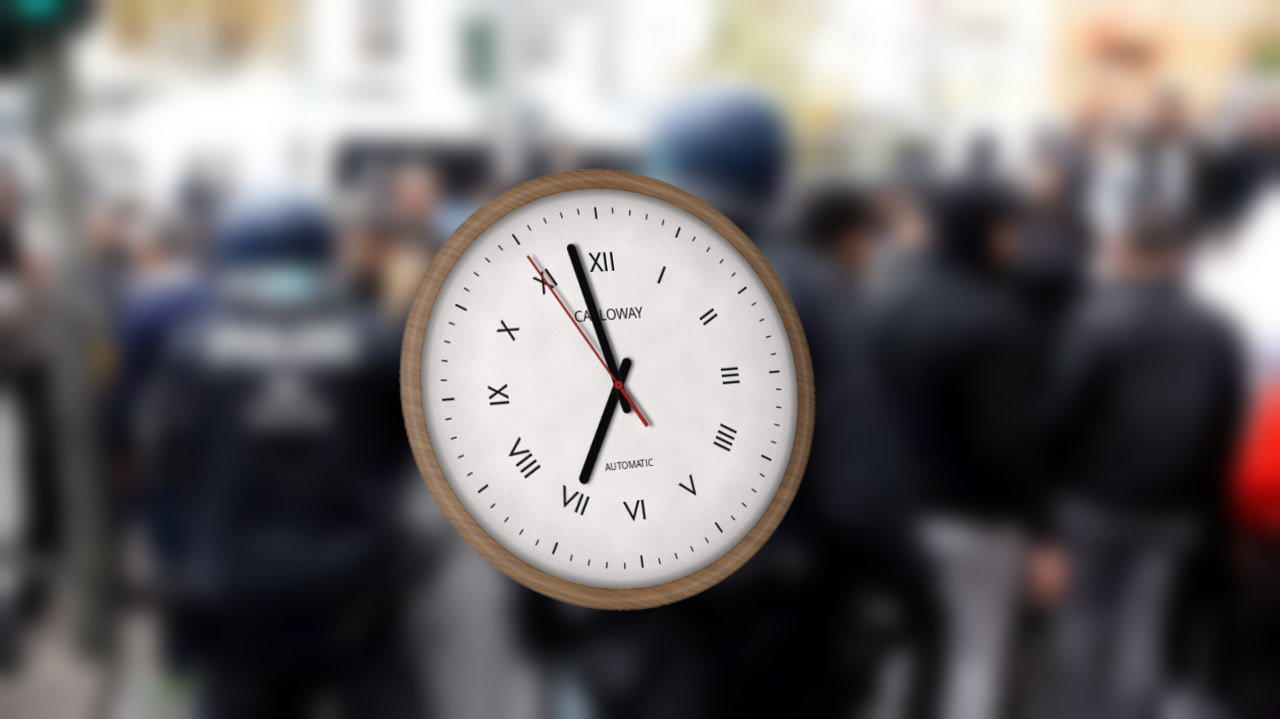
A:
6:57:55
